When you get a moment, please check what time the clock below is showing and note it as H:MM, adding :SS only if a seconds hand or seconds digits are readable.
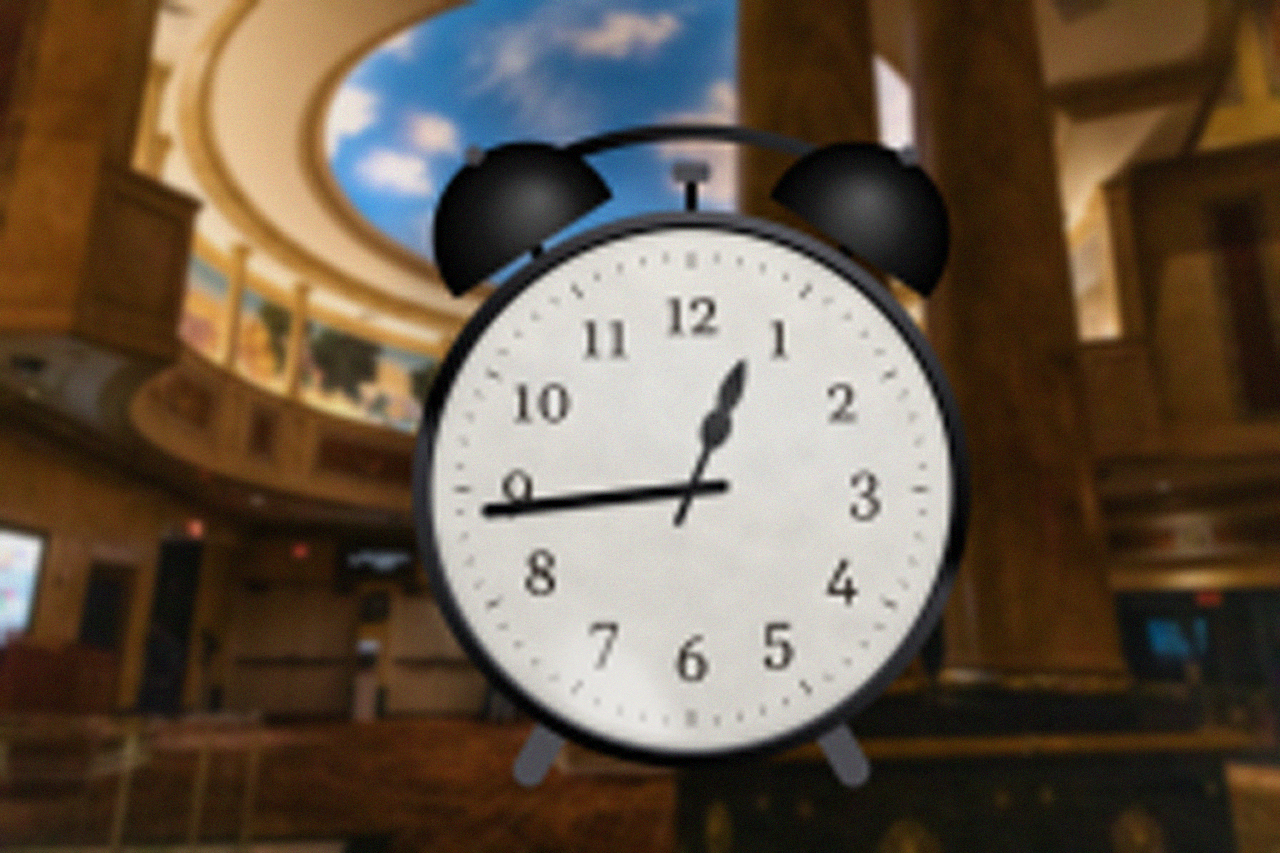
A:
12:44
